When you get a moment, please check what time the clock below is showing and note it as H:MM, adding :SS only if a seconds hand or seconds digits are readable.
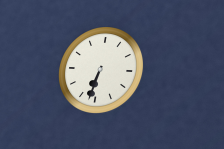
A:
6:32
